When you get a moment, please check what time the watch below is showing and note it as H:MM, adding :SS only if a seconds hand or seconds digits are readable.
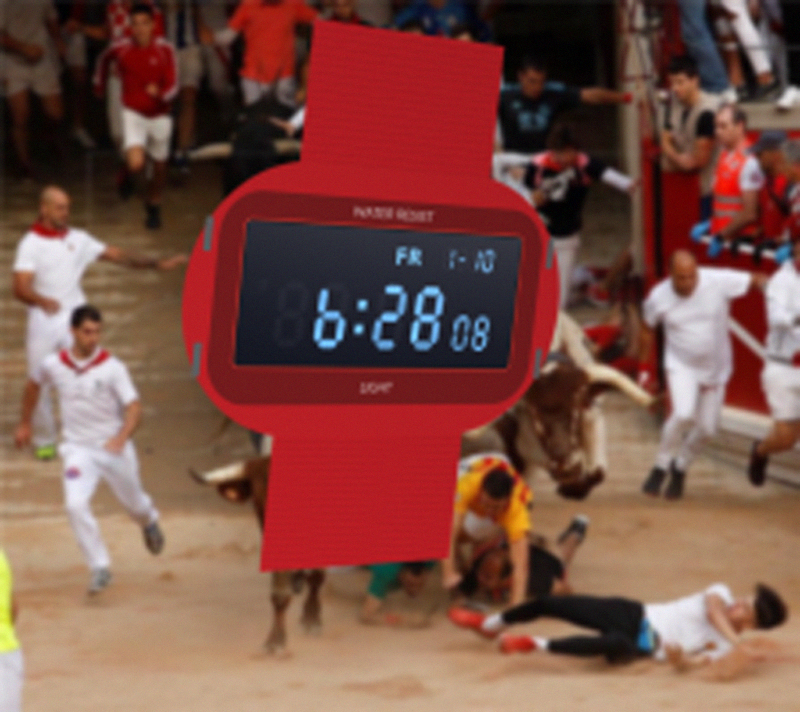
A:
6:28:08
